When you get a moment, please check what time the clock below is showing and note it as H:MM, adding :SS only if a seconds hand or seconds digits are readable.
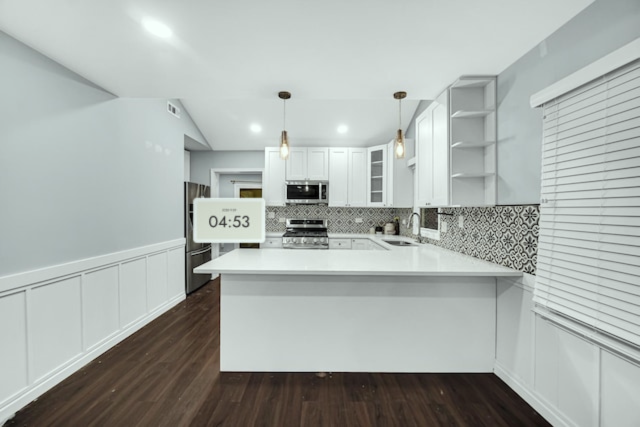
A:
4:53
